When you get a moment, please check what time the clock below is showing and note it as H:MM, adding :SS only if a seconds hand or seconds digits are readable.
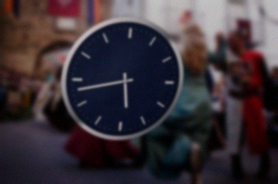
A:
5:43
